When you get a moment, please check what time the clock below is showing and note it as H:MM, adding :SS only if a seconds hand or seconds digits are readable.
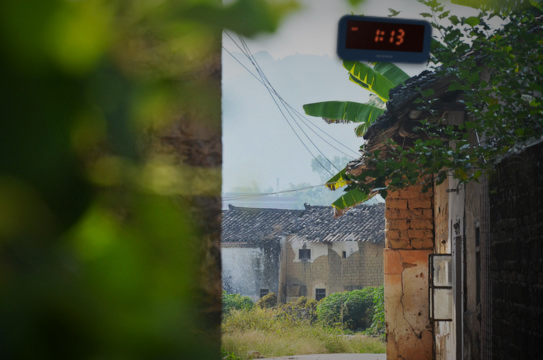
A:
1:13
